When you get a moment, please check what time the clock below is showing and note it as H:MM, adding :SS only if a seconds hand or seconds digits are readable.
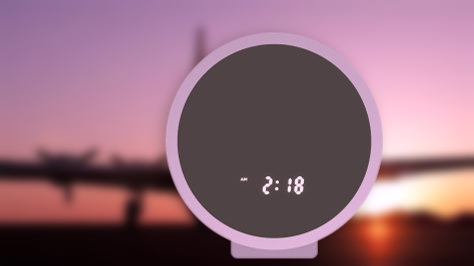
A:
2:18
